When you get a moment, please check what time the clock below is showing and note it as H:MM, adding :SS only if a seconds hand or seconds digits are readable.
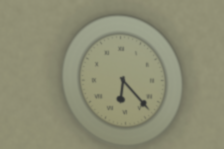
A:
6:23
